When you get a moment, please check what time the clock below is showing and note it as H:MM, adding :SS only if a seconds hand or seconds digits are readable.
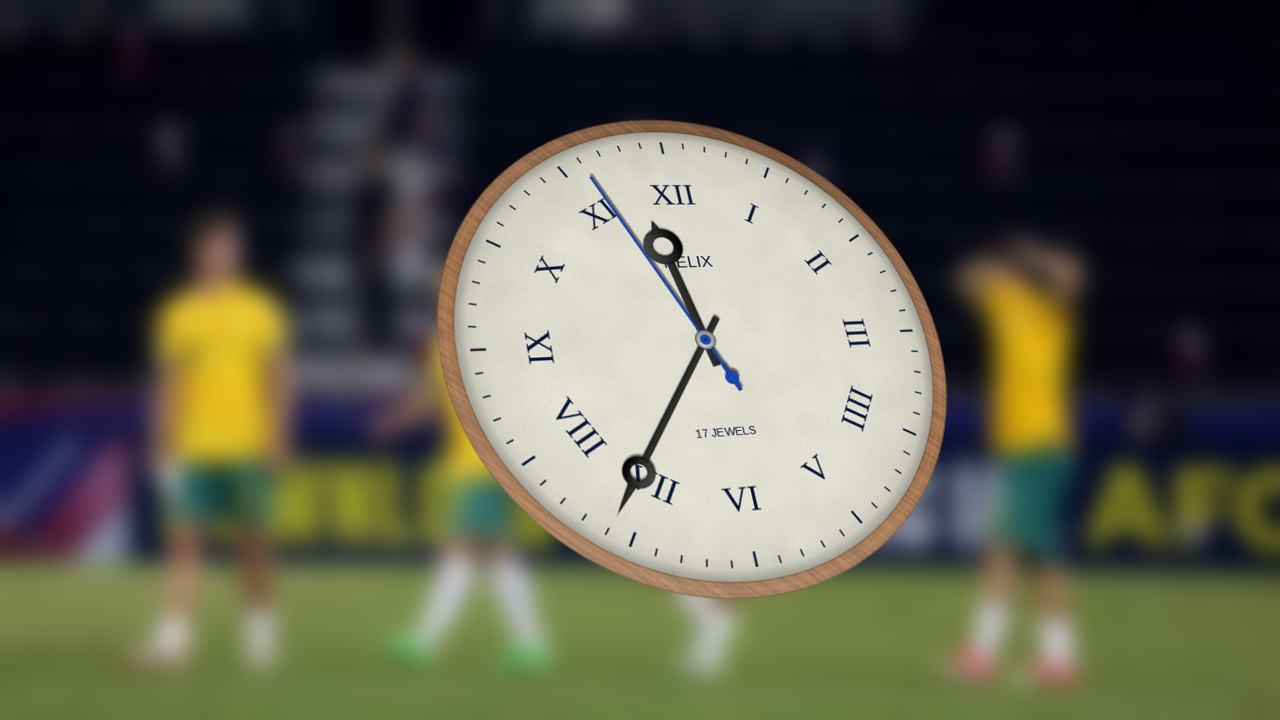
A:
11:35:56
